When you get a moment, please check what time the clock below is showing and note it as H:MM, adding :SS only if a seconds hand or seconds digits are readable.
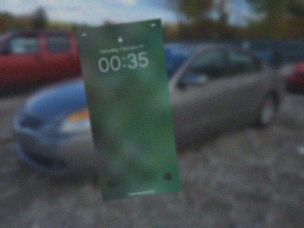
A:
0:35
